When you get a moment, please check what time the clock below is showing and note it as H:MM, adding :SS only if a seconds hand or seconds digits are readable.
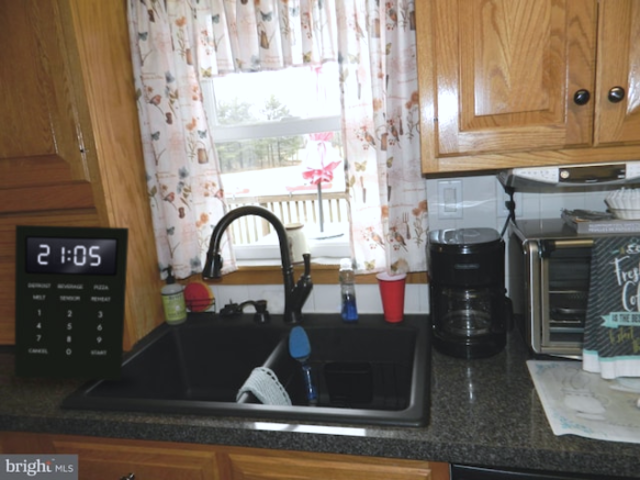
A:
21:05
